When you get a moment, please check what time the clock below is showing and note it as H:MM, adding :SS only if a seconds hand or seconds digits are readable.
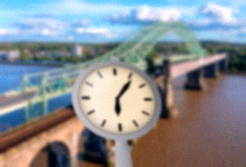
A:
6:06
